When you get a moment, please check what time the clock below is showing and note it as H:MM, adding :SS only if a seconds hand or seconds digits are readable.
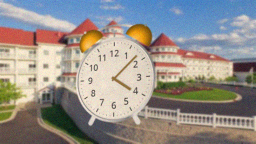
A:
4:08
